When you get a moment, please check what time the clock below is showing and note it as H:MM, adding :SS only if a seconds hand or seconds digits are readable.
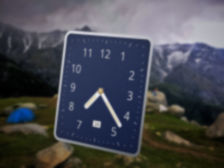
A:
7:23
